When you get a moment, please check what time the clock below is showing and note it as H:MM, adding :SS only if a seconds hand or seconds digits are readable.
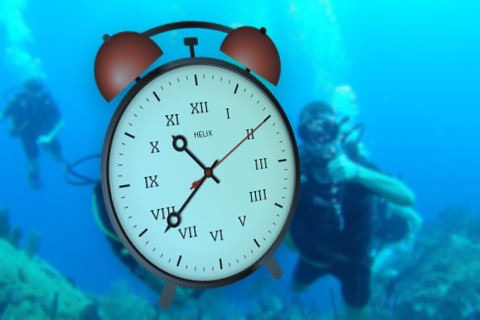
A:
10:38:10
